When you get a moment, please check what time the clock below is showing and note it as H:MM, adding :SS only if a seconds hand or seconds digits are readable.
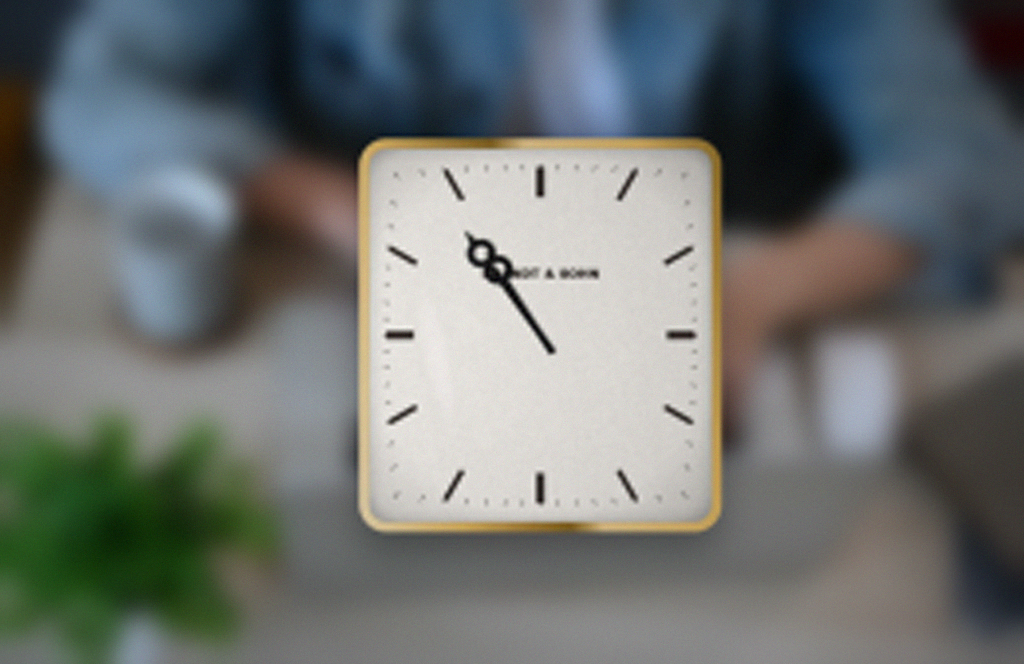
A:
10:54
